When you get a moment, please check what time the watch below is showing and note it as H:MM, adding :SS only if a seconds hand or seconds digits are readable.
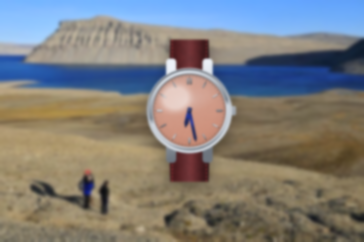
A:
6:28
